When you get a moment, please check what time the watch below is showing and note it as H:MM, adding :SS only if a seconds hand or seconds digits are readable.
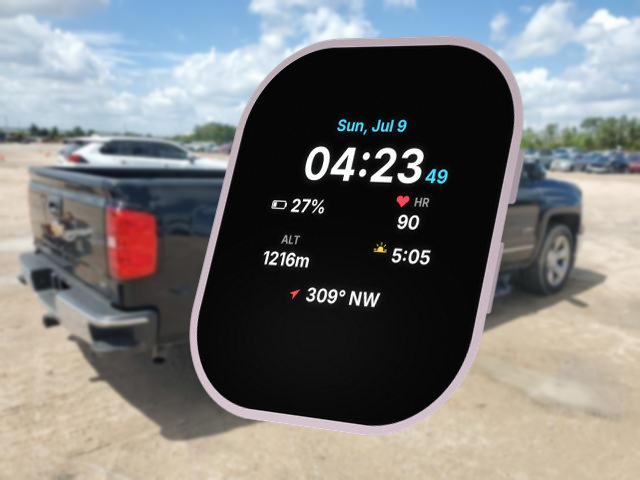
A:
4:23:49
